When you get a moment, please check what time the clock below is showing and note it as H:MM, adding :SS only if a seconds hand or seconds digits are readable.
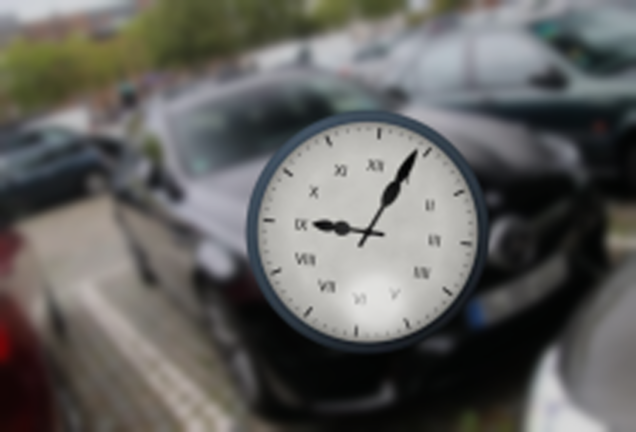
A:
9:04
